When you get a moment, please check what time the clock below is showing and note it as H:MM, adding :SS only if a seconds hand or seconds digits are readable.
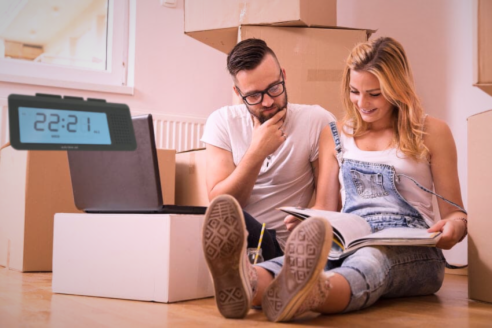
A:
22:21
